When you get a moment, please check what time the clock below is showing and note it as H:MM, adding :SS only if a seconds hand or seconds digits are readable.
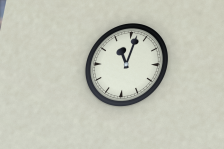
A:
11:02
